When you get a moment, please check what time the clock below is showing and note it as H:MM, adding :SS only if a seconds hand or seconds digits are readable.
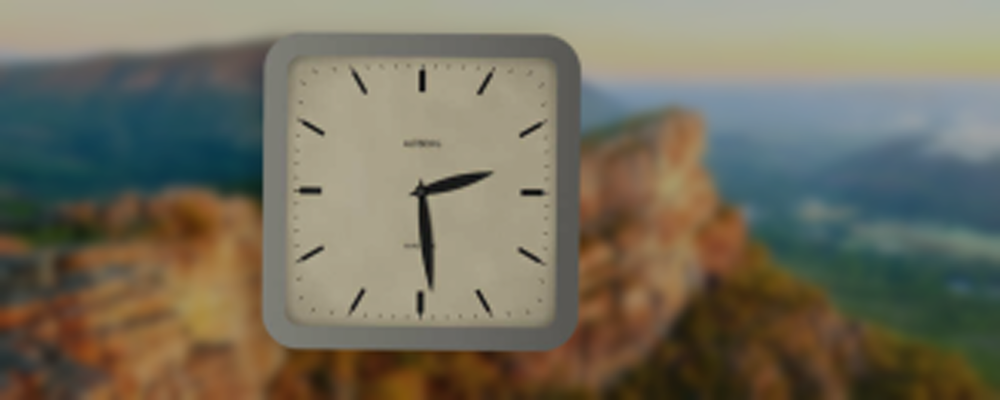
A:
2:29
